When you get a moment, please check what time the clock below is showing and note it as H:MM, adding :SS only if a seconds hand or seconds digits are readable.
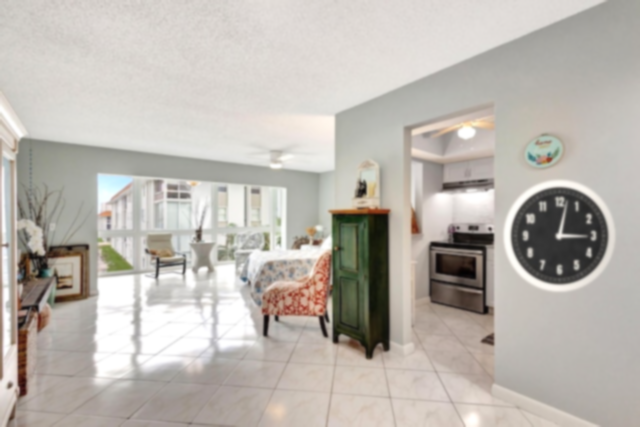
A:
3:02
